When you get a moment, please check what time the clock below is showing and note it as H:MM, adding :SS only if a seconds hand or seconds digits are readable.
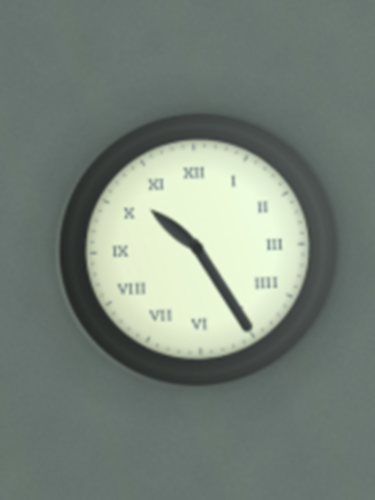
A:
10:25
